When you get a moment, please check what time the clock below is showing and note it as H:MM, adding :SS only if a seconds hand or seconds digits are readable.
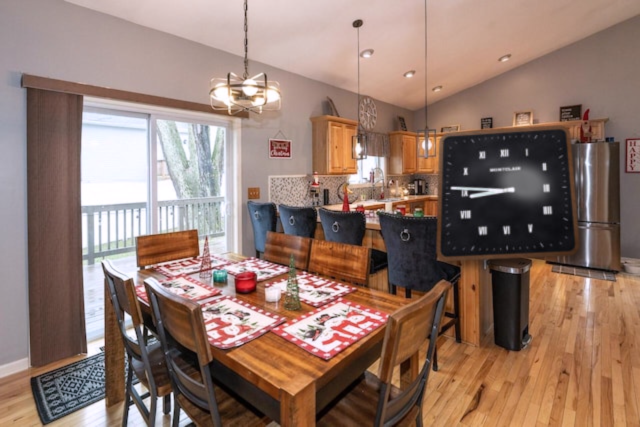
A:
8:46
